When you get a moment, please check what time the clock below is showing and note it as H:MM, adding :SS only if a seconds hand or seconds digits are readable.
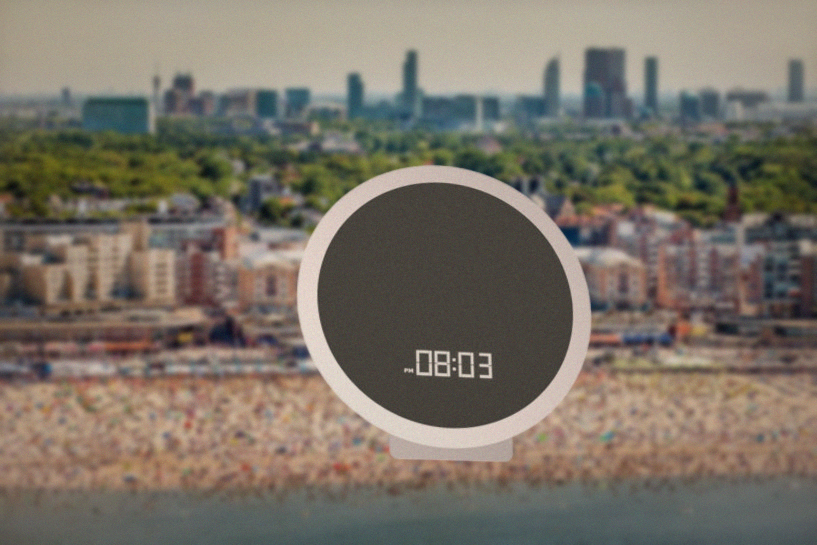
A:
8:03
